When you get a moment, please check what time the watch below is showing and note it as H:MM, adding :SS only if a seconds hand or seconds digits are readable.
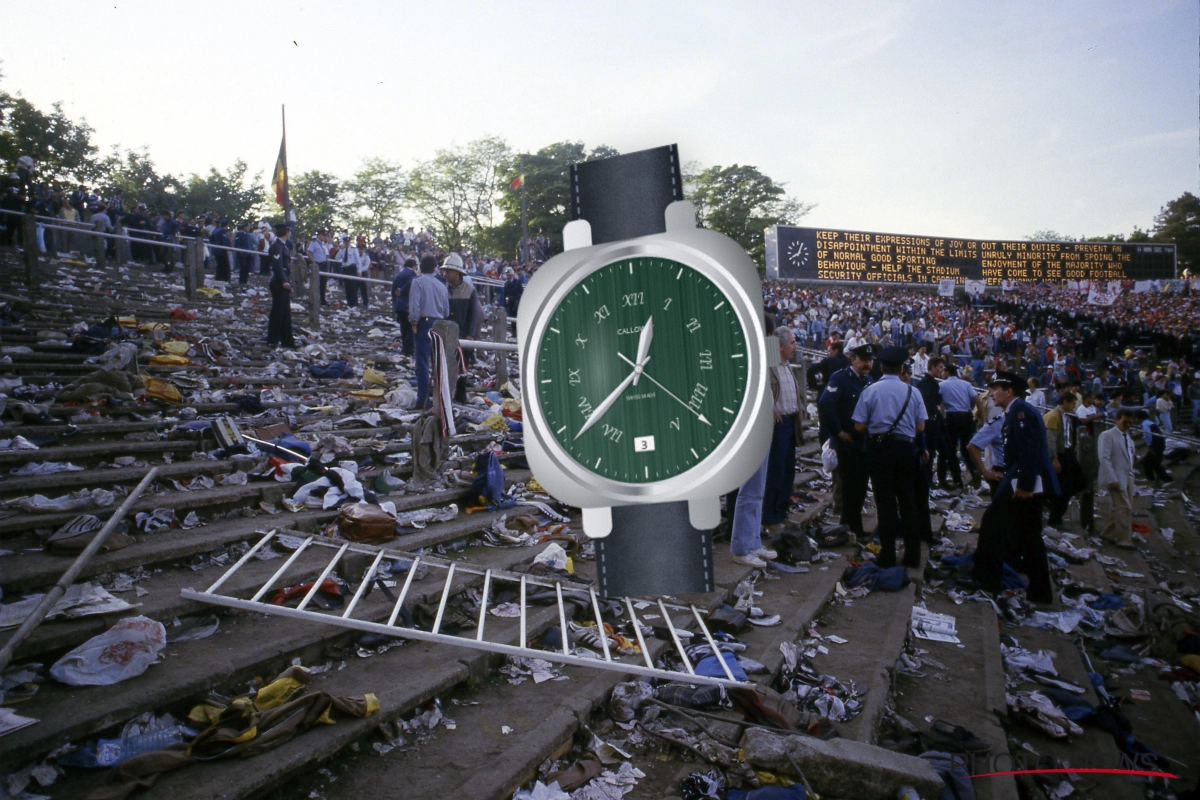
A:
12:38:22
